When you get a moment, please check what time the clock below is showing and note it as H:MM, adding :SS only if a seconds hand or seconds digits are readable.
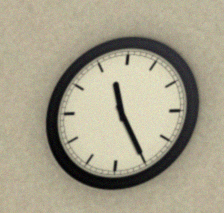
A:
11:25
